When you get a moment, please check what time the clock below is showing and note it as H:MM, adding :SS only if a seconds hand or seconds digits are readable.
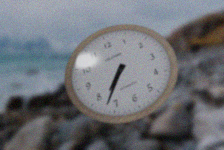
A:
7:37
